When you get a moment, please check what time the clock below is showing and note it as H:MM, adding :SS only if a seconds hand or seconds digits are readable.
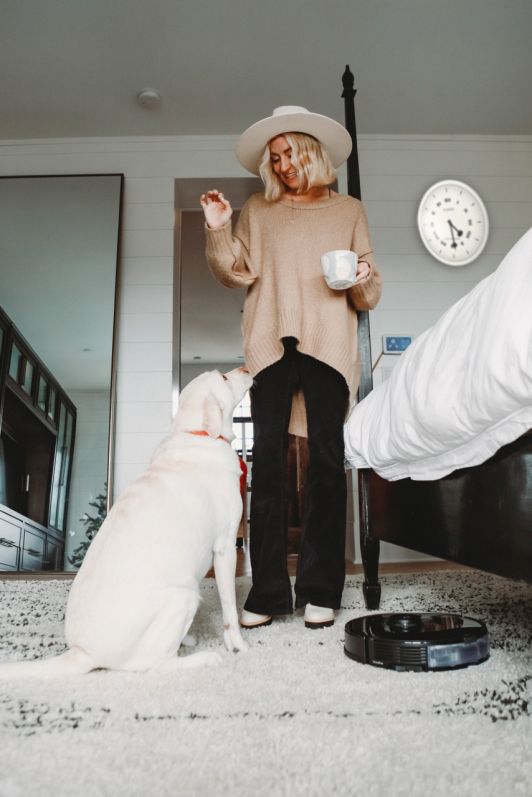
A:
4:29
